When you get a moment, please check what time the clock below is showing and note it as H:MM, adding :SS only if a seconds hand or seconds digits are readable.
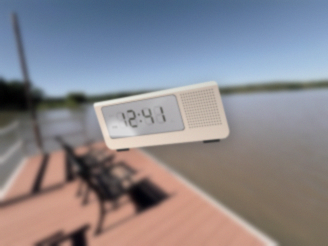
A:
12:41
